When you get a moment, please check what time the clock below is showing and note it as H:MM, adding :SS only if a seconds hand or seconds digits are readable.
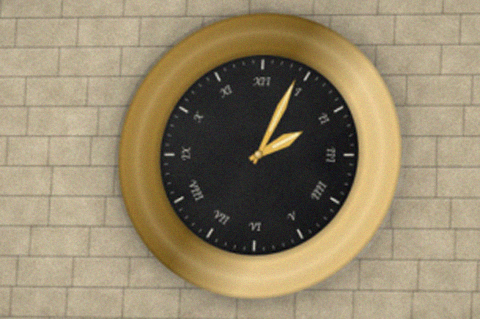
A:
2:04
